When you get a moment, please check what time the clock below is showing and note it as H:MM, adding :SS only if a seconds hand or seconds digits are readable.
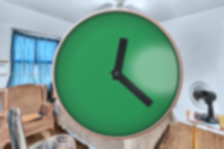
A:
12:22
